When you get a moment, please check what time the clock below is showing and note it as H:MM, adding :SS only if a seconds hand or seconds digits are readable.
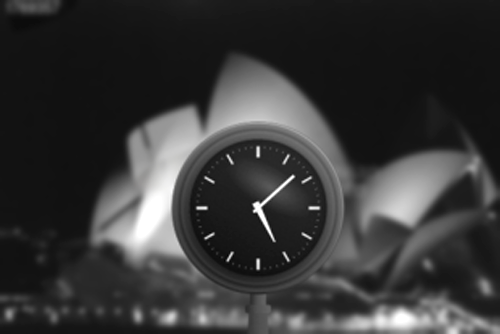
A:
5:08
